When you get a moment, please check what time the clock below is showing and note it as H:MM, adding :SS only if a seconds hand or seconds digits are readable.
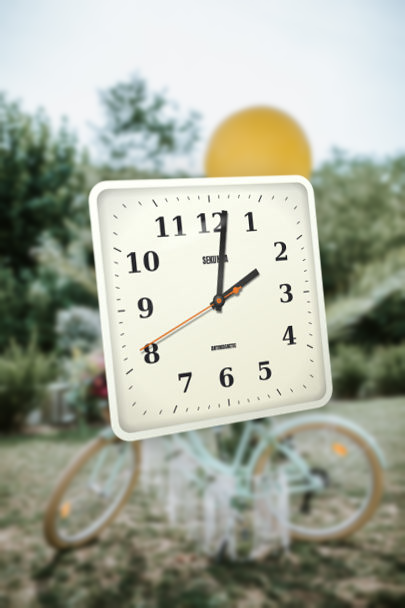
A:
2:01:41
